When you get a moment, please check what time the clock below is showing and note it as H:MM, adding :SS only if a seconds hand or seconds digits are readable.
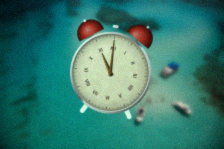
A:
11:00
